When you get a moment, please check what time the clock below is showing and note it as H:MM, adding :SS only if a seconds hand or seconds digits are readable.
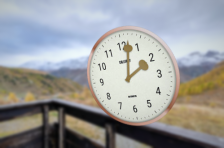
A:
2:02
